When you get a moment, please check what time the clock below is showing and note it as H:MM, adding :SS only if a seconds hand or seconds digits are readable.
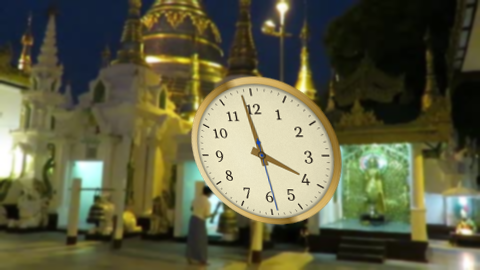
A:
3:58:29
